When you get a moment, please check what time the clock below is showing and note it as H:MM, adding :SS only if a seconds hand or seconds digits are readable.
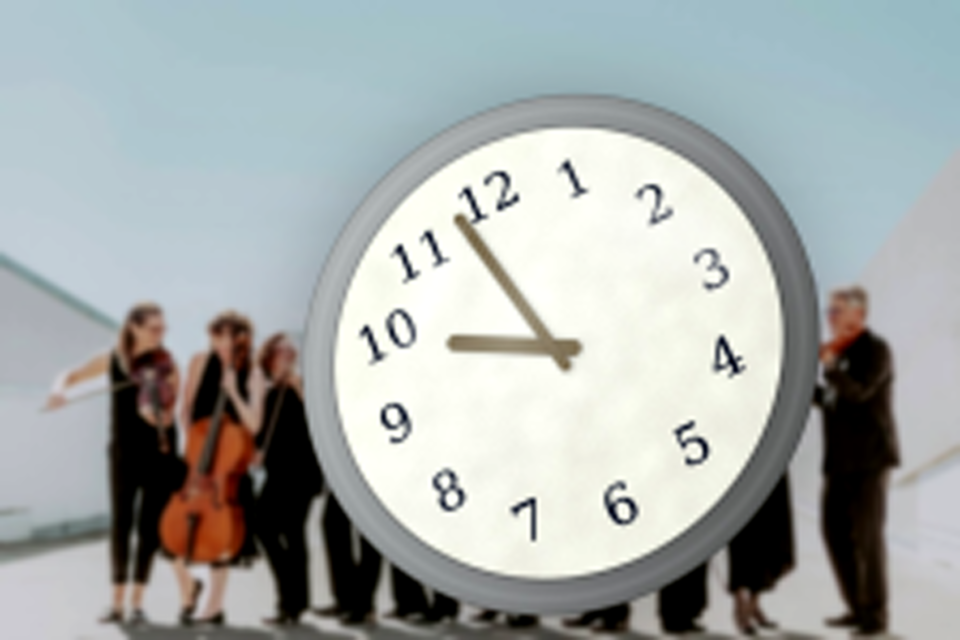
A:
9:58
